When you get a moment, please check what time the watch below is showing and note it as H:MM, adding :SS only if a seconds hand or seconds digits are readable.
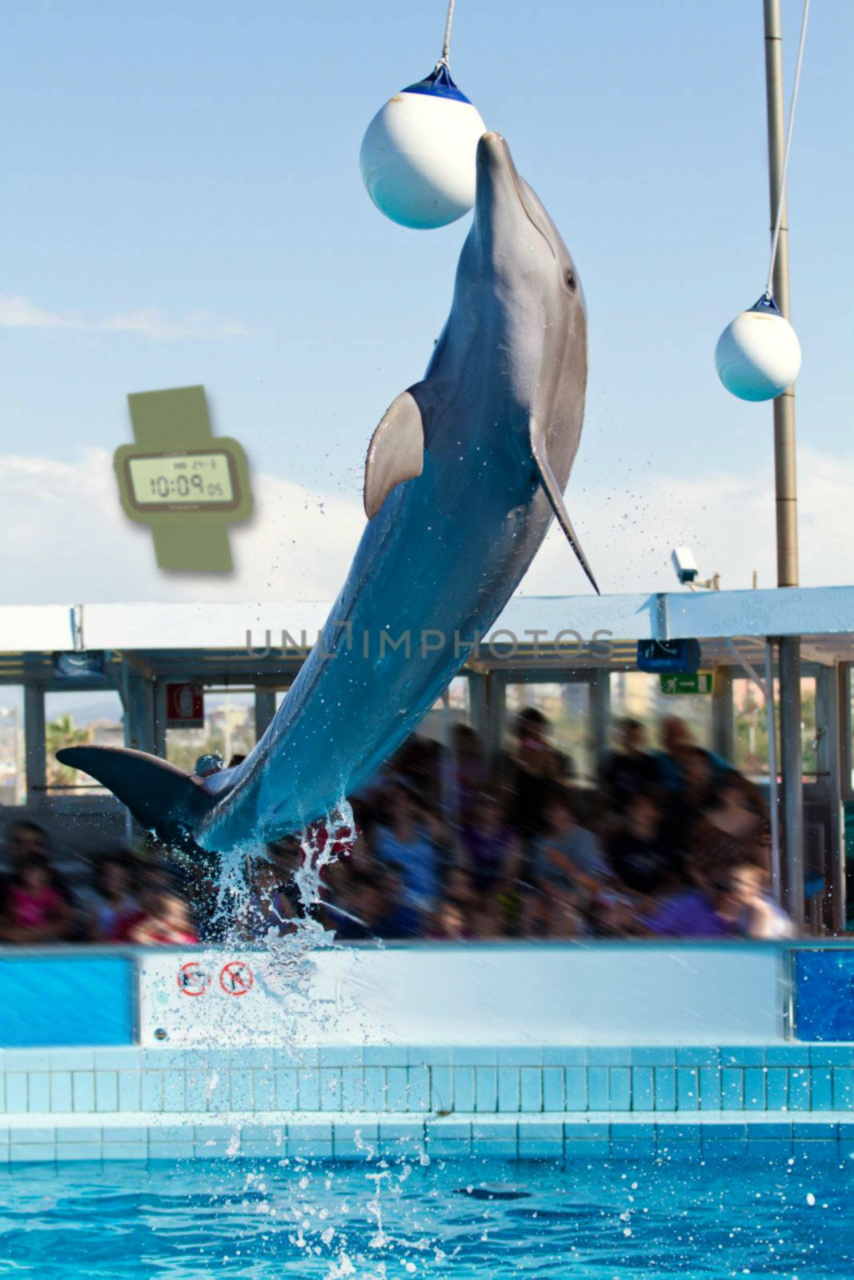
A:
10:09
